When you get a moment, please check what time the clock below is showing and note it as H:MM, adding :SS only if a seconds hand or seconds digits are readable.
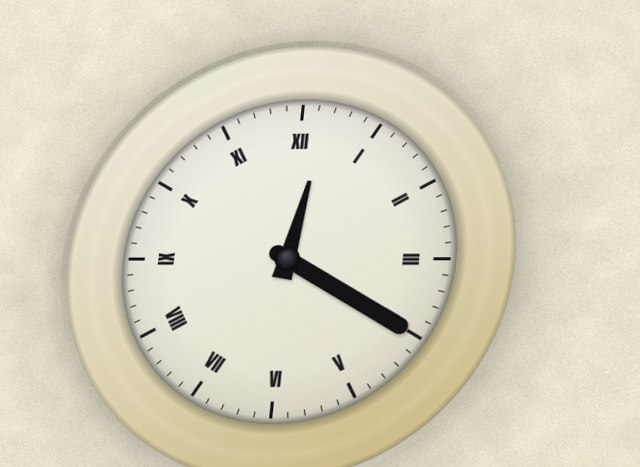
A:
12:20
